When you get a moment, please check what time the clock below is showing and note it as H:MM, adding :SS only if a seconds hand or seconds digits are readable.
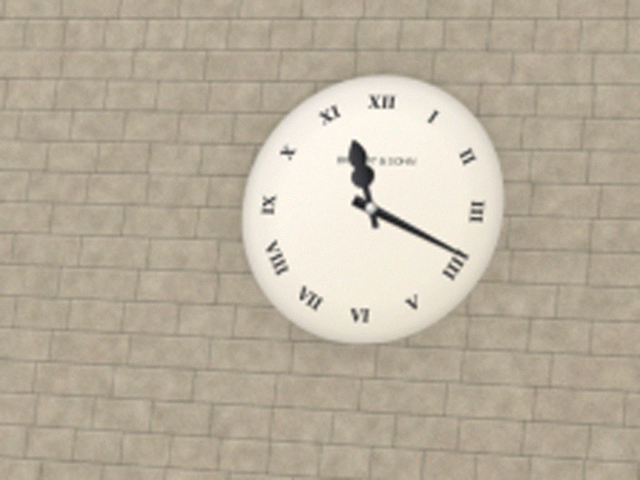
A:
11:19
